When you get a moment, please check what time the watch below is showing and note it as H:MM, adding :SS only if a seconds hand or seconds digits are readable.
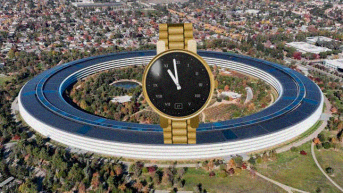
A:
10:59
